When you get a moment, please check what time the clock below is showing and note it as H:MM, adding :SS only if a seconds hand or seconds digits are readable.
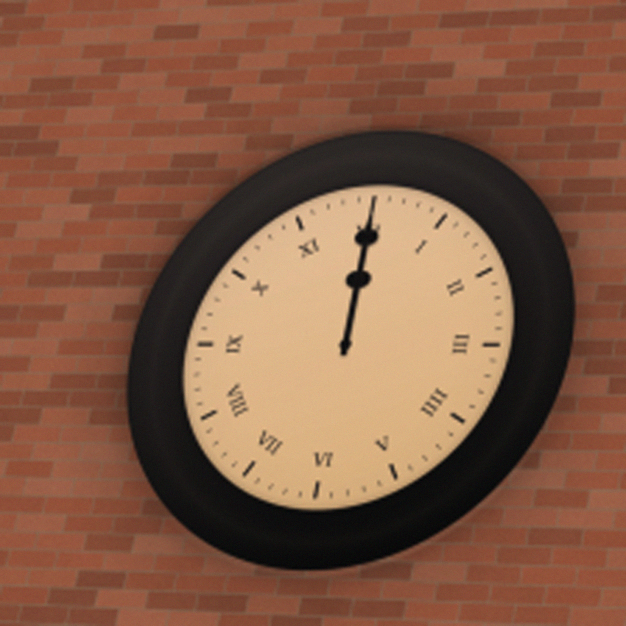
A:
12:00
